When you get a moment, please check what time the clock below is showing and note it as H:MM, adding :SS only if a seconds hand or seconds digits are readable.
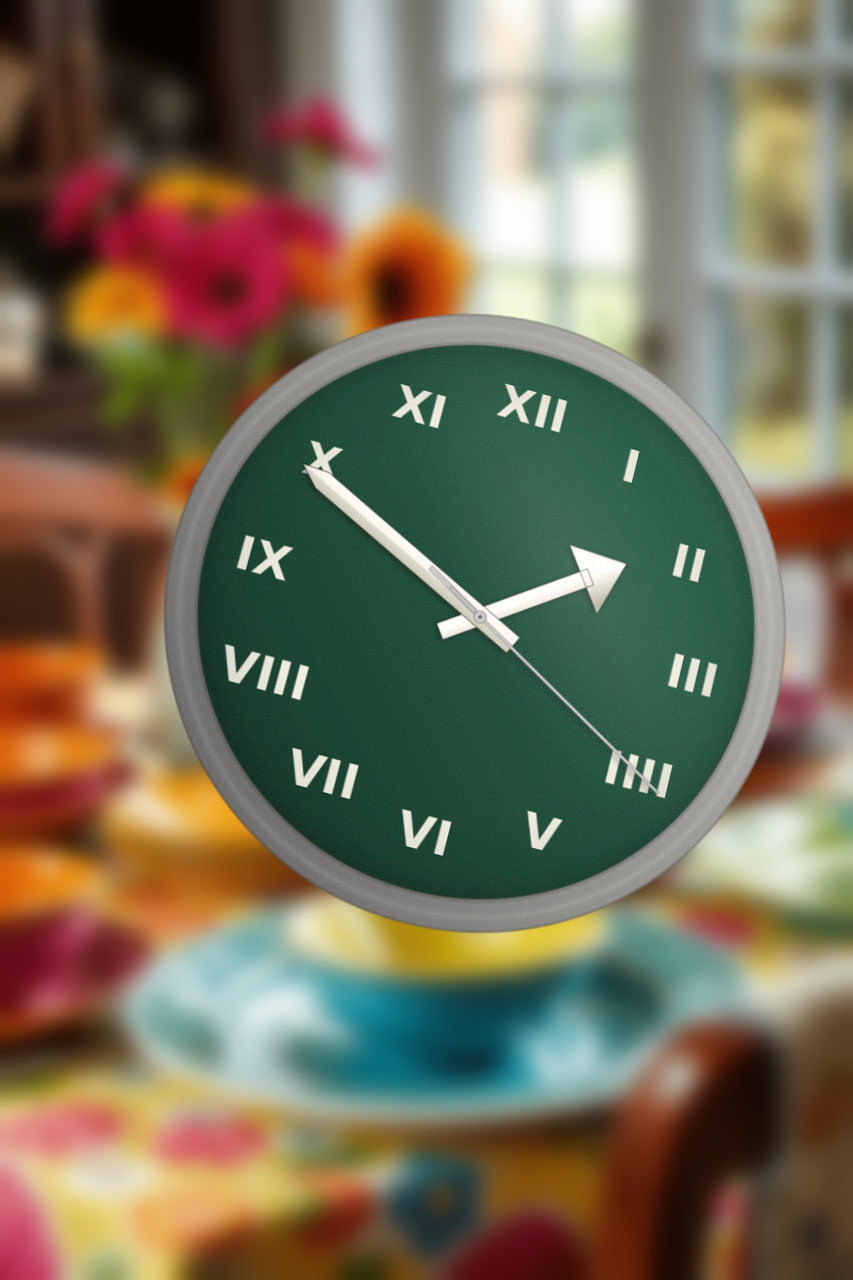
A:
1:49:20
